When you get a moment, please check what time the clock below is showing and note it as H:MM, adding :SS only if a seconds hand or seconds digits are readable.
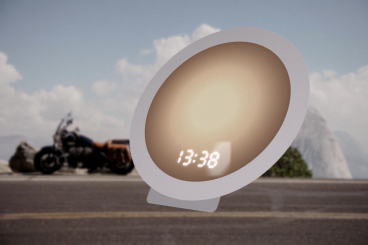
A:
13:38
